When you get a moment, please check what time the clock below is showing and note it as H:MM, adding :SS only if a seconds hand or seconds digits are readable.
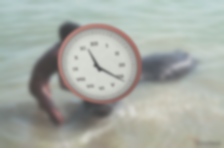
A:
11:21
